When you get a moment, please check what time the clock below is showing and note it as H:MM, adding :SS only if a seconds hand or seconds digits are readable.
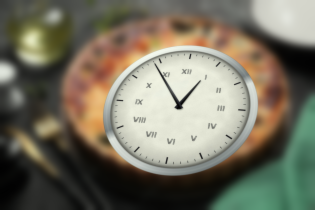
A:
12:54
